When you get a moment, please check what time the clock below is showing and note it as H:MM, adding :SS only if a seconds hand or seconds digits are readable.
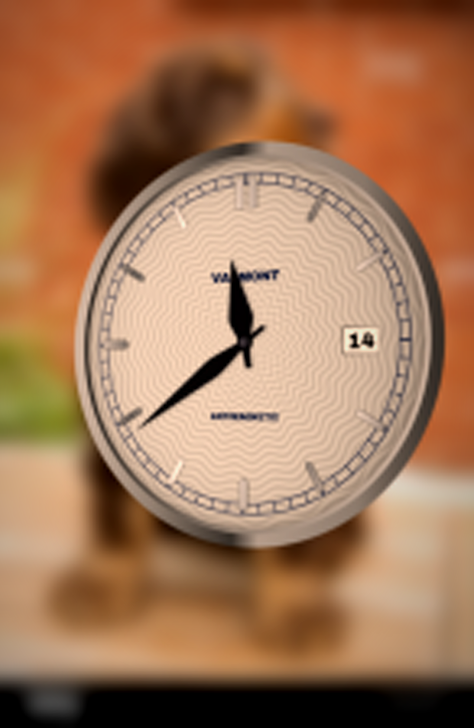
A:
11:39
